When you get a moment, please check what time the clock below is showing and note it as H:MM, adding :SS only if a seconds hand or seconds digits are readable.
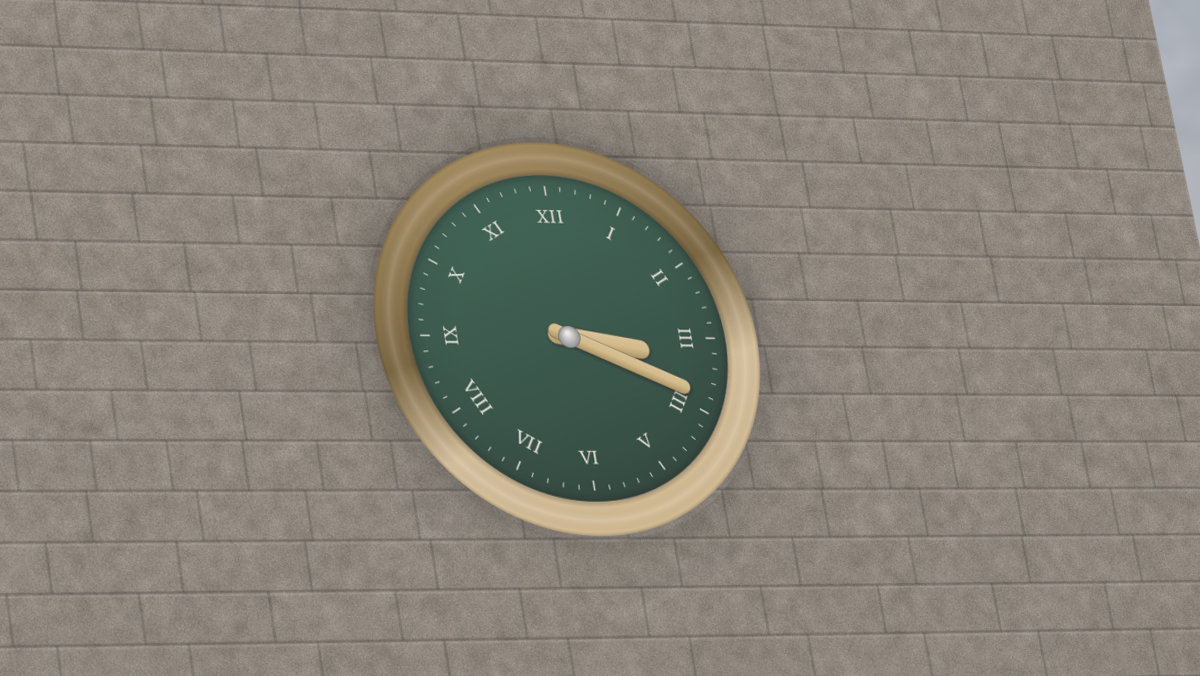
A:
3:19
